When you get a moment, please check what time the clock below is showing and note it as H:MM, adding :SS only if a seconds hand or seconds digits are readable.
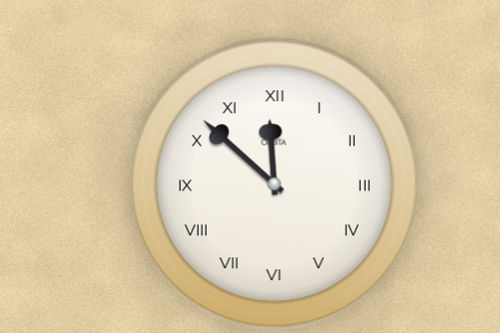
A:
11:52
